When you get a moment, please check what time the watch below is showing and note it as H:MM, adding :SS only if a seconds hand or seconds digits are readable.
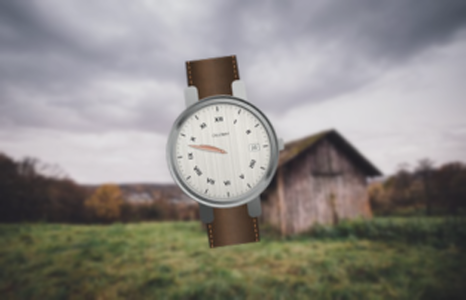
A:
9:48
